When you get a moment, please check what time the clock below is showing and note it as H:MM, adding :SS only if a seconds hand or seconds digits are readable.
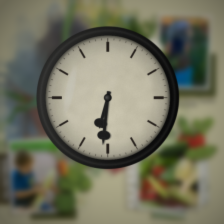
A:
6:31
